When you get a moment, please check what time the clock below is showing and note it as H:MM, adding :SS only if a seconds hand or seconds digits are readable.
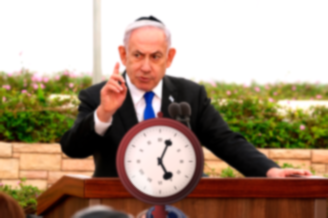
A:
5:04
